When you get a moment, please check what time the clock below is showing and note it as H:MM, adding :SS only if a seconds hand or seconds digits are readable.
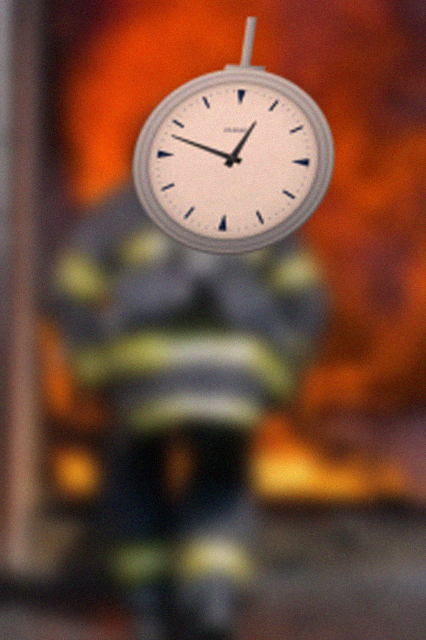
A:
12:48
